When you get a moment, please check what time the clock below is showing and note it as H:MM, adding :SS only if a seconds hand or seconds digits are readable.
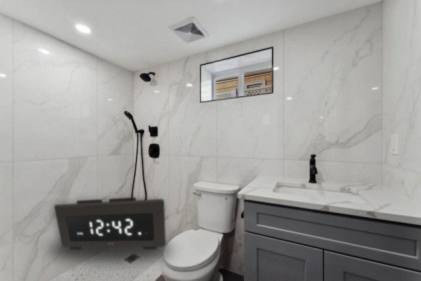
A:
12:42
